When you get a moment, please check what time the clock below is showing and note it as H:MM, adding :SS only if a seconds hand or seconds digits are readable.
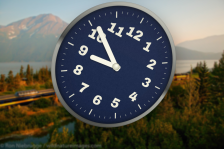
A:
8:51
